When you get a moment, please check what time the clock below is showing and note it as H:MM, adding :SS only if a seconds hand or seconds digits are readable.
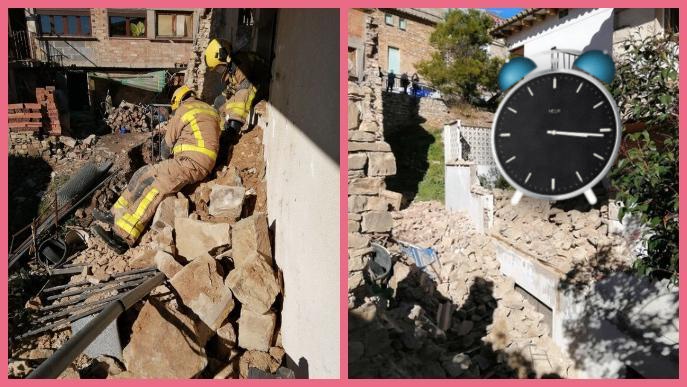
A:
3:16
